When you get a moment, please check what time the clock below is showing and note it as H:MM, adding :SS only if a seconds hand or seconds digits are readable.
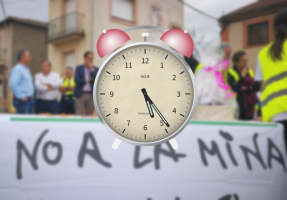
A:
5:24
